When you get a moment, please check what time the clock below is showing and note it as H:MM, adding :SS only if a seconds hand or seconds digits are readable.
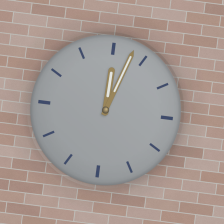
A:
12:03
